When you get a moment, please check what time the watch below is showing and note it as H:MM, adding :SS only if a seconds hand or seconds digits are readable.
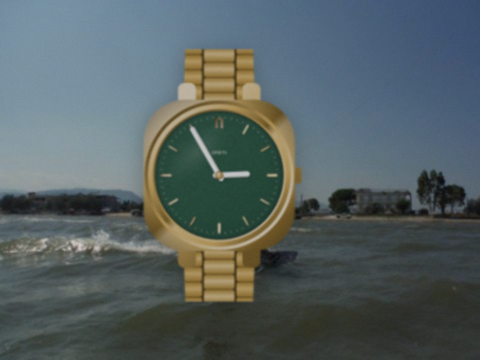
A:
2:55
